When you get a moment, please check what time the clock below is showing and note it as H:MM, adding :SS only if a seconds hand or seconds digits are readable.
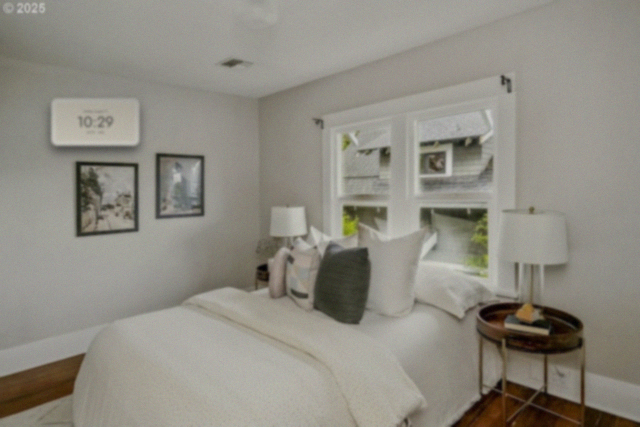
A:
10:29
